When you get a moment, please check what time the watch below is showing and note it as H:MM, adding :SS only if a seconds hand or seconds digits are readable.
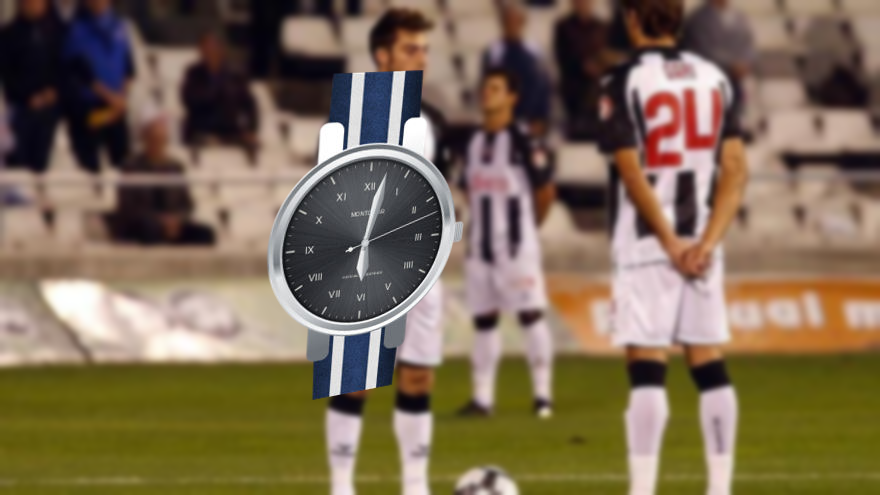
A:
6:02:12
